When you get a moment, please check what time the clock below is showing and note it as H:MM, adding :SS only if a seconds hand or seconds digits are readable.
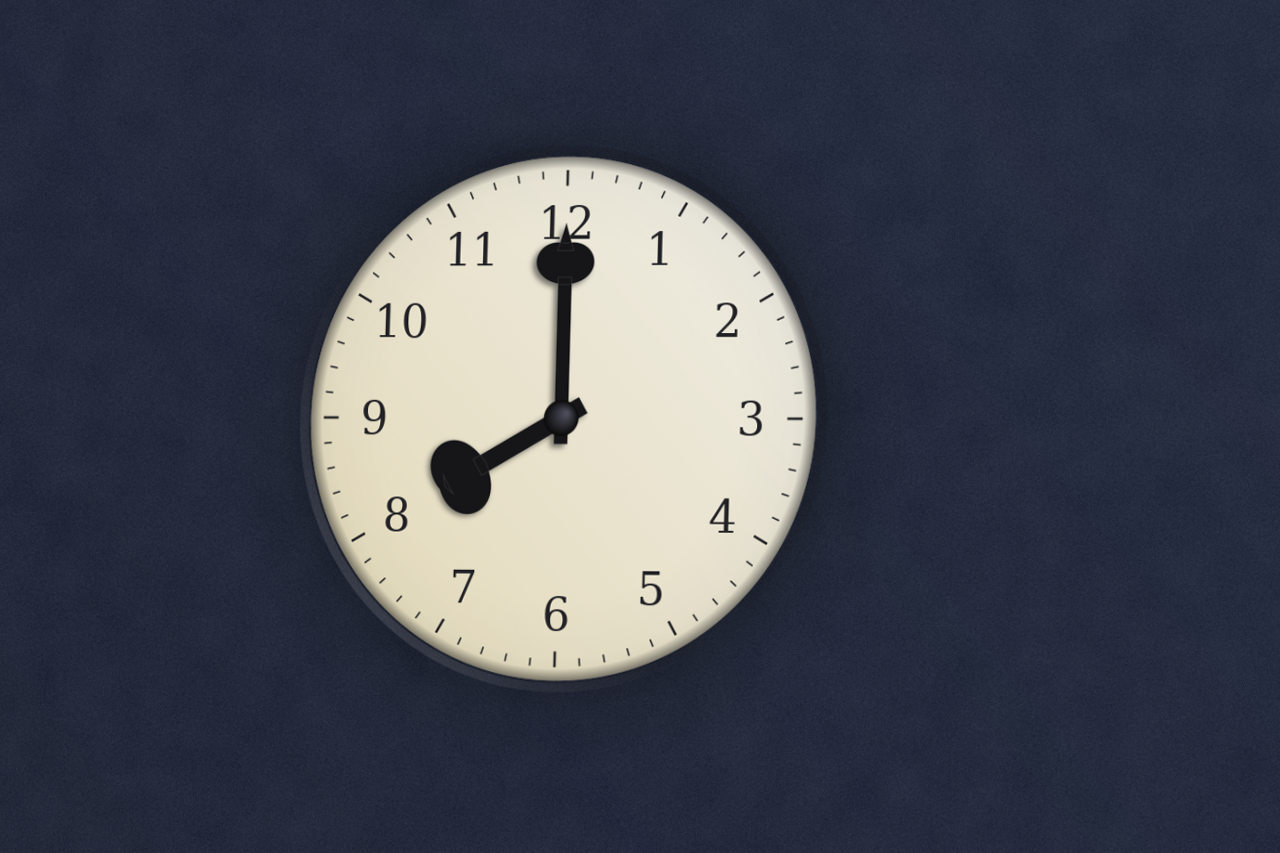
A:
8:00
